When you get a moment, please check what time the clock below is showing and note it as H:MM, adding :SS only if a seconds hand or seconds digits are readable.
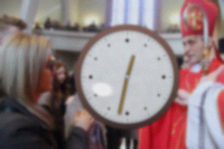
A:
12:32
